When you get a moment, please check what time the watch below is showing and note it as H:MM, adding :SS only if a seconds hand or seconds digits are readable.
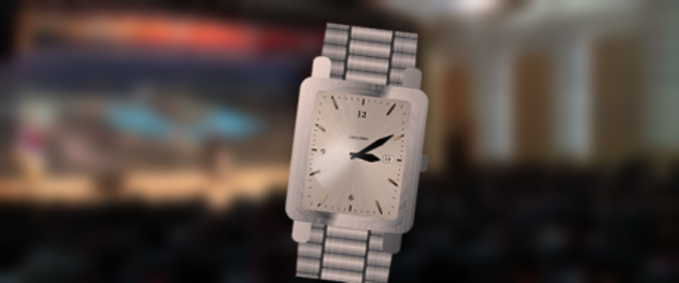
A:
3:09
